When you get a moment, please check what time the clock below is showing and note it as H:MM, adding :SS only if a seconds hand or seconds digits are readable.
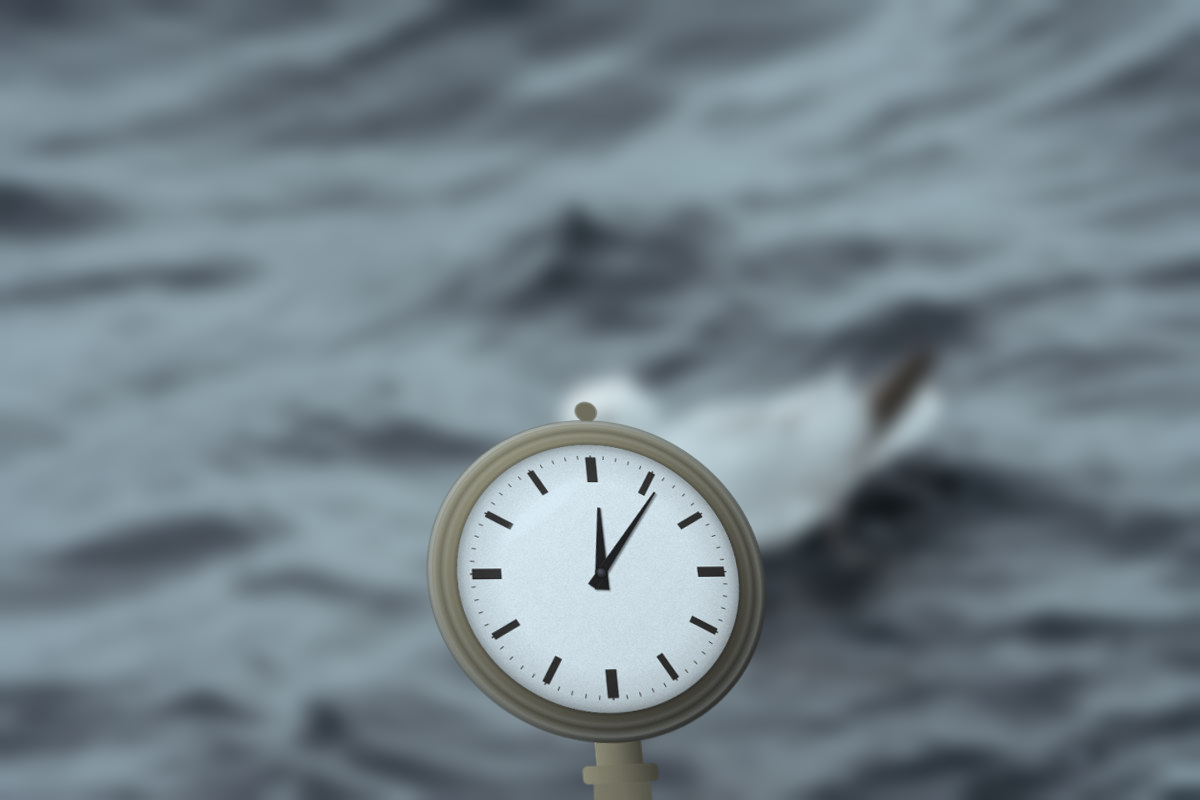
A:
12:06
